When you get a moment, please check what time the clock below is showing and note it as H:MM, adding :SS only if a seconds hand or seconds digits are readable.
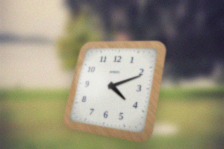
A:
4:11
